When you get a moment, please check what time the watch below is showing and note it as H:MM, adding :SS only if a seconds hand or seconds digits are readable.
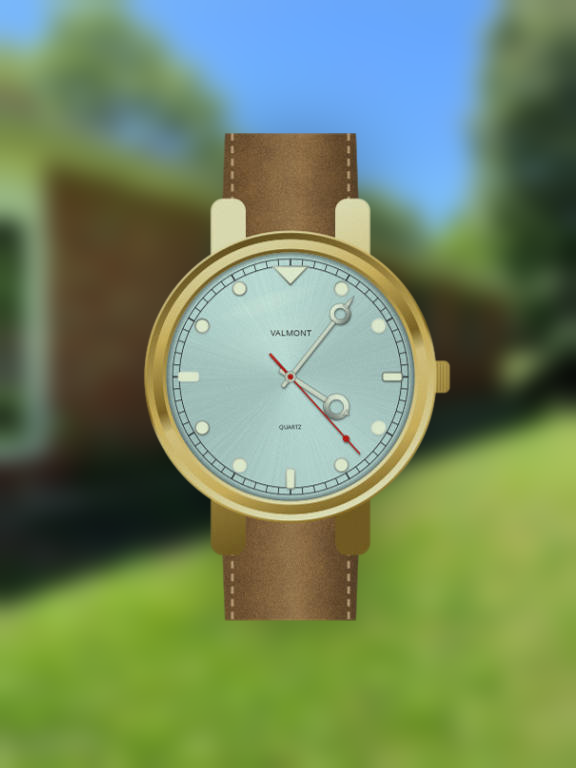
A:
4:06:23
